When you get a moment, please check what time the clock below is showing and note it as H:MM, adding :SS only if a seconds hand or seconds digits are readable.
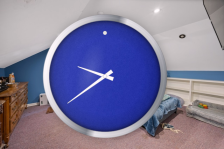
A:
9:39
